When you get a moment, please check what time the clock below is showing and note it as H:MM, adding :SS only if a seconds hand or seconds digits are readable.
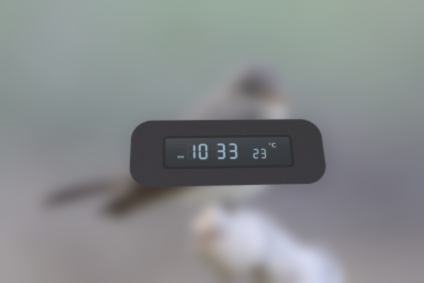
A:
10:33
